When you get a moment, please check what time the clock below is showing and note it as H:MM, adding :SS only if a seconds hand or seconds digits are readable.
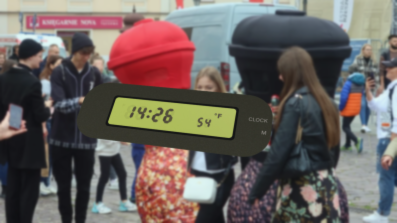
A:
14:26
